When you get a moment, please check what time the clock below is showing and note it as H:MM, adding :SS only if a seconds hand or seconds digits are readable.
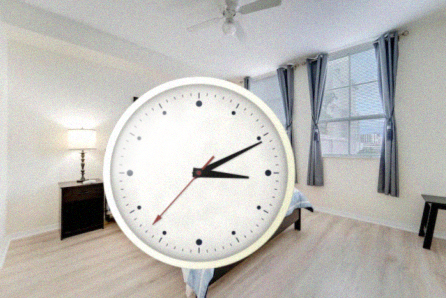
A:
3:10:37
